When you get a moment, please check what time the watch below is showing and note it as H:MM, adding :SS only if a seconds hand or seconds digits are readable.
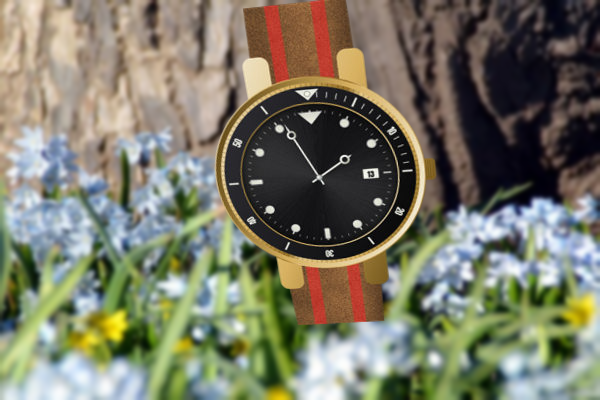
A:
1:56
